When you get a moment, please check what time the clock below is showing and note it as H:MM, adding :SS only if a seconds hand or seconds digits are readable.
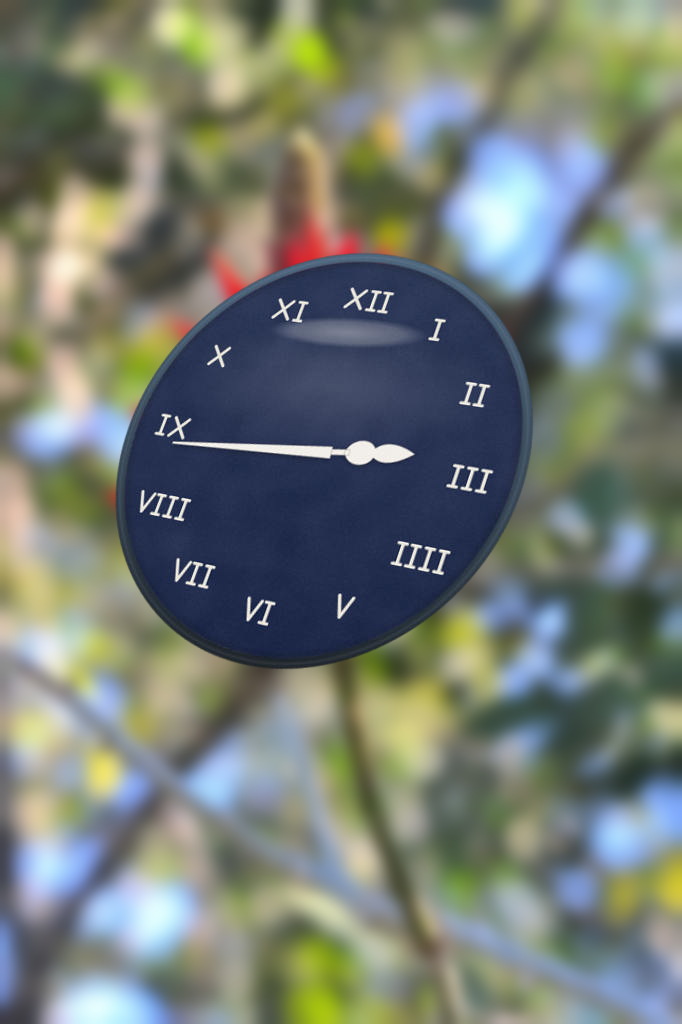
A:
2:44
